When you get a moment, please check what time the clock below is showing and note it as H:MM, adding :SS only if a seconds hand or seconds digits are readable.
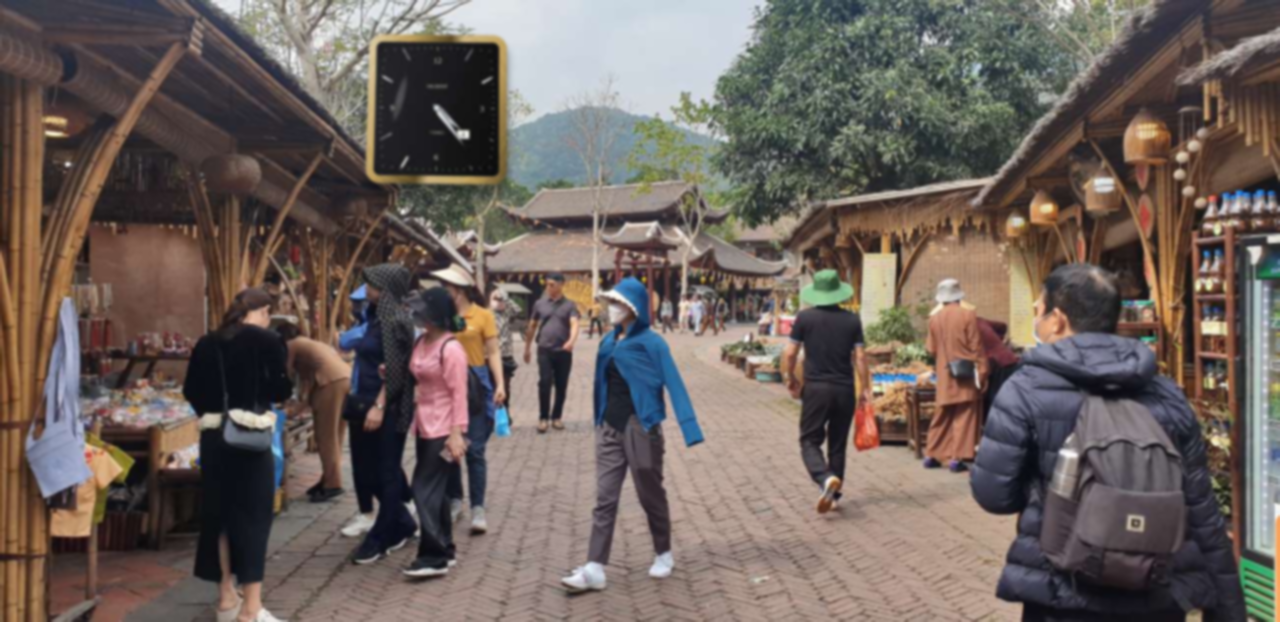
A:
4:24
